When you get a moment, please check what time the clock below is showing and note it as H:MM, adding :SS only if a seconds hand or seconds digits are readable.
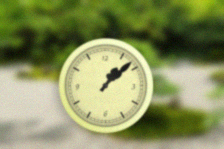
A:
1:08
